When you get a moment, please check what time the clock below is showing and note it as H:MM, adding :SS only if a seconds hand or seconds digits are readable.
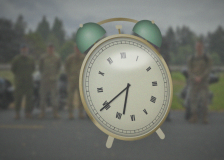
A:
6:40
